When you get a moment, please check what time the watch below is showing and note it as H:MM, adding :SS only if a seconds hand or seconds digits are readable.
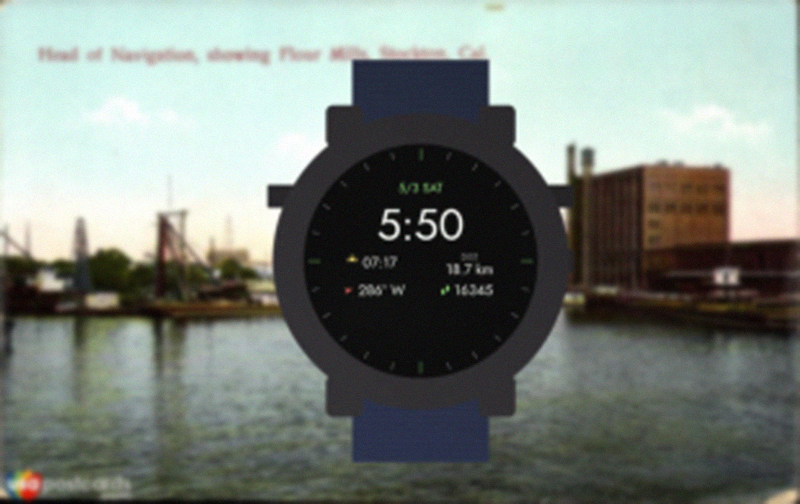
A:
5:50
